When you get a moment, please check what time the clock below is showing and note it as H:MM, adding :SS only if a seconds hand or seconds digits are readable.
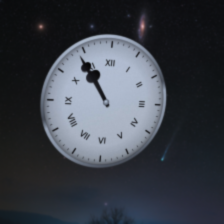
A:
10:54
